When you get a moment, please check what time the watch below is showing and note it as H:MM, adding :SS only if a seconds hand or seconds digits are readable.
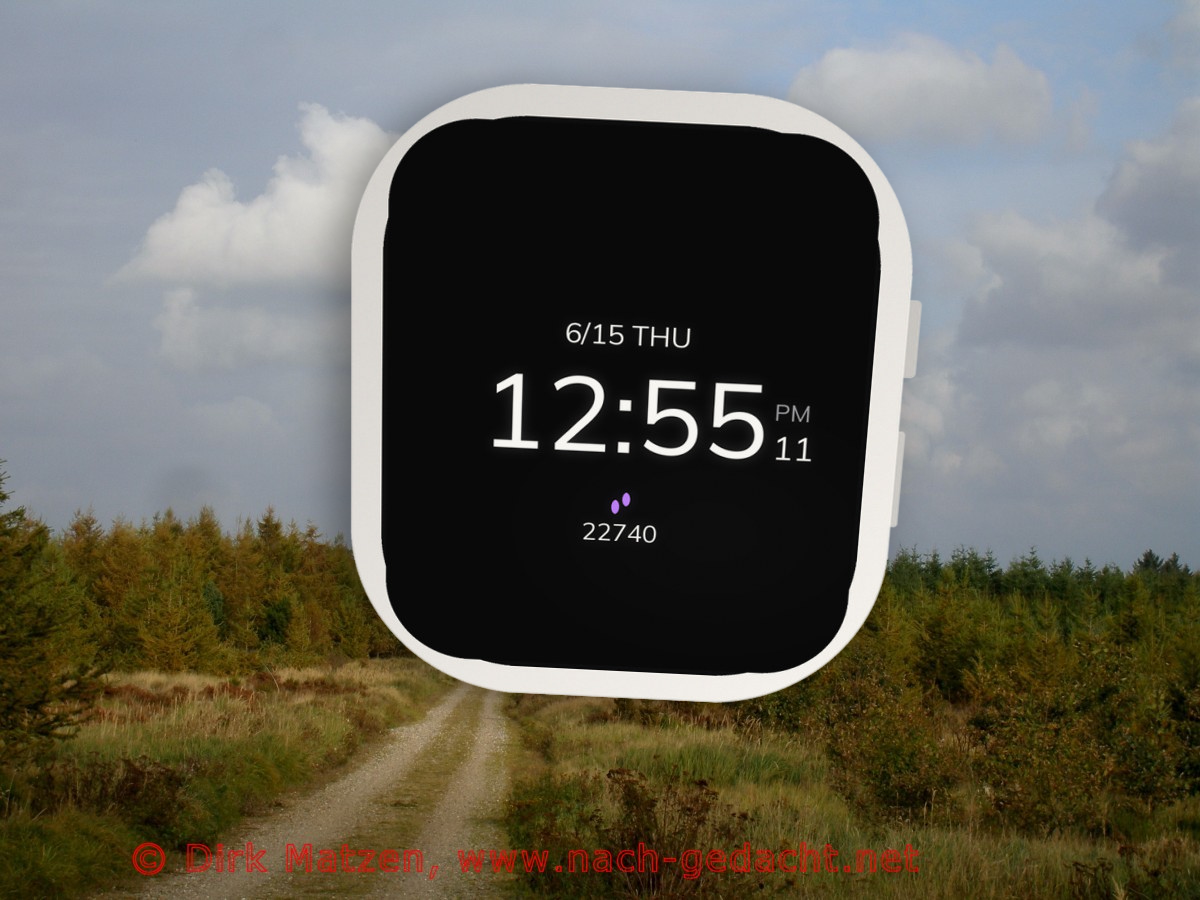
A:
12:55:11
